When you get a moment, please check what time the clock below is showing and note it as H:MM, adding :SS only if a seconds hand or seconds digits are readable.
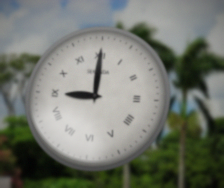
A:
9:00
